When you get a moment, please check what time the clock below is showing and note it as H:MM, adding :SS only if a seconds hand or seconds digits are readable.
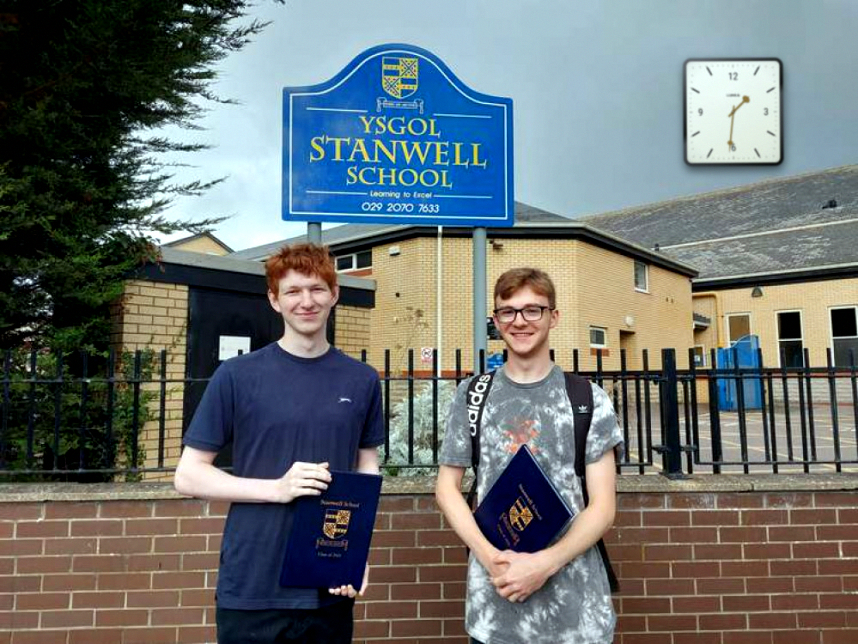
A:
1:31
